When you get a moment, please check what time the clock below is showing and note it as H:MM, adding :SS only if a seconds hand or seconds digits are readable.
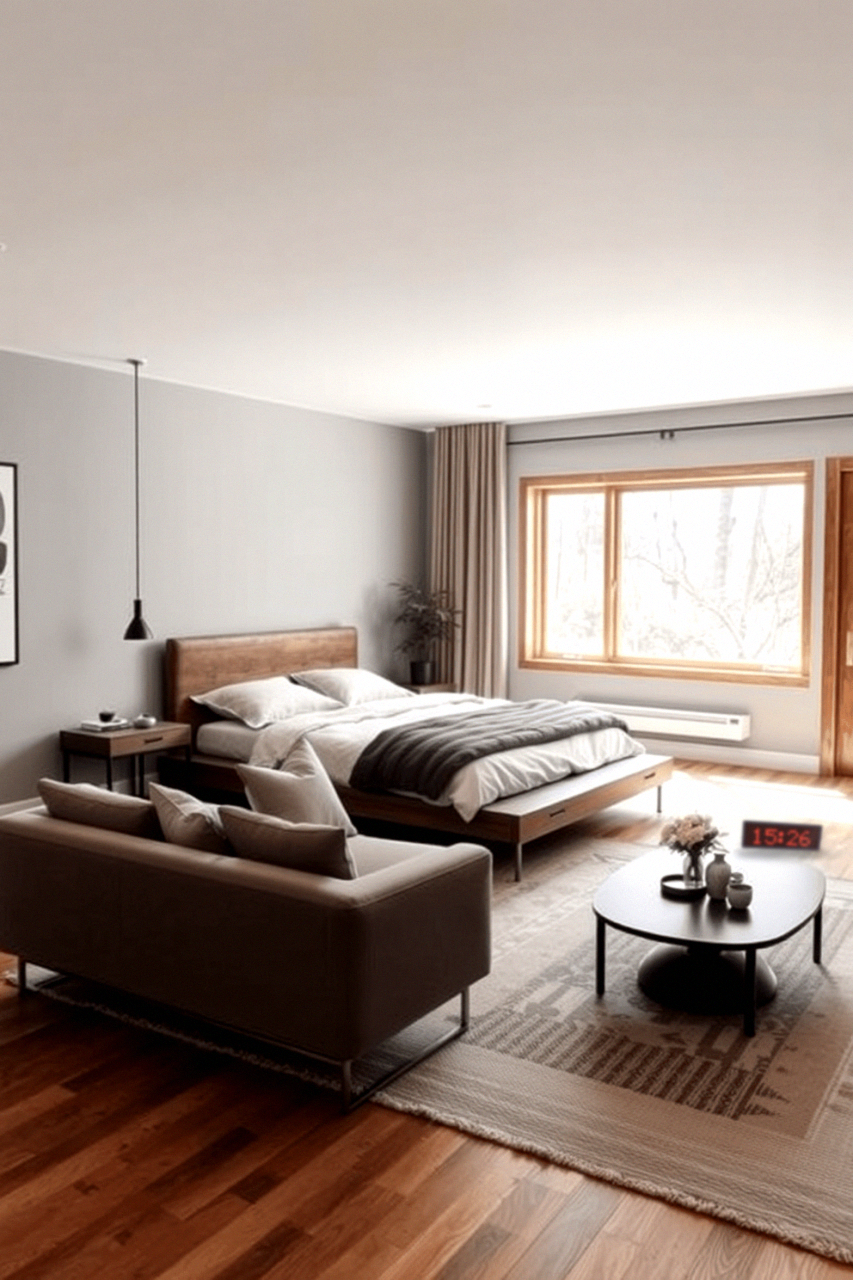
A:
15:26
